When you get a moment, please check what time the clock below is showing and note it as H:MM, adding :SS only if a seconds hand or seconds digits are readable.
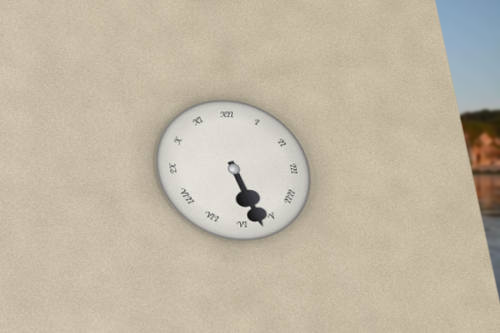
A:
5:27
